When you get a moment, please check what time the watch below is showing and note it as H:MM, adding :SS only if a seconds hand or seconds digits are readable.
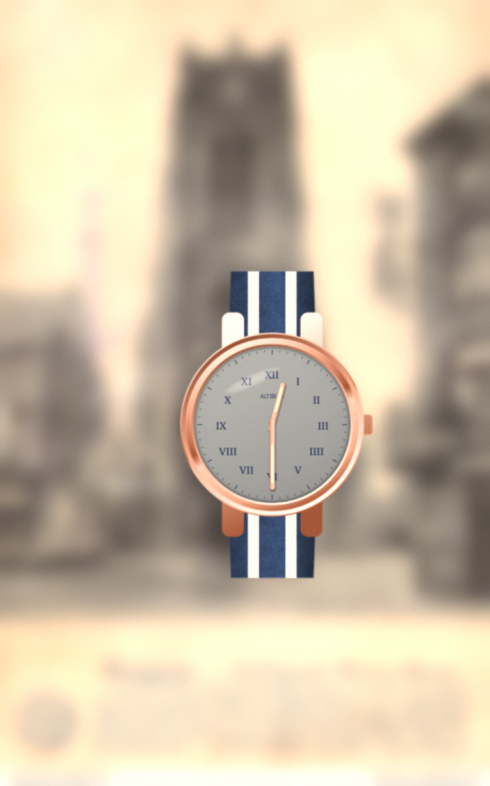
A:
12:30
